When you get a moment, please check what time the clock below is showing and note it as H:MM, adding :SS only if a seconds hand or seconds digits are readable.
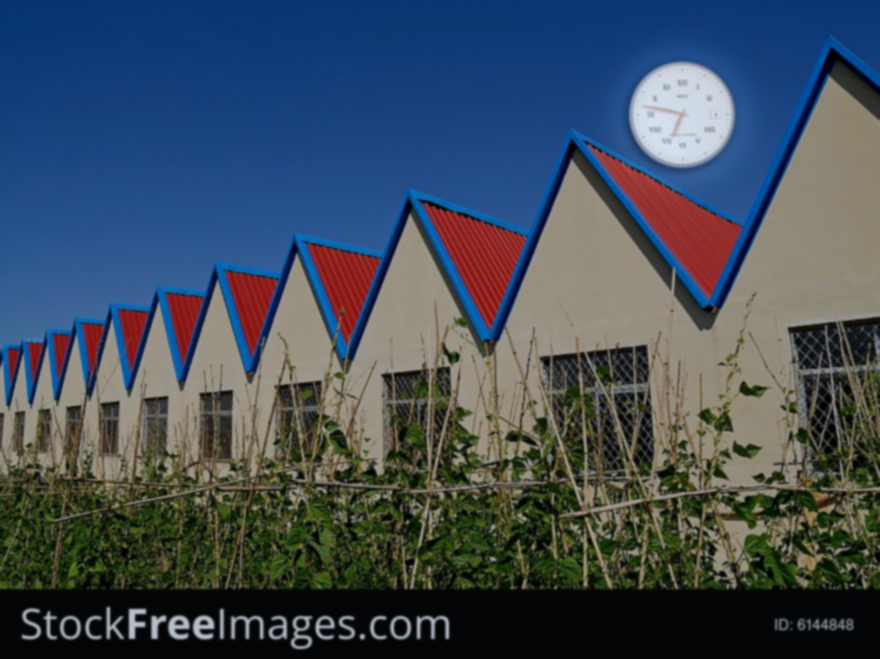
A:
6:47
